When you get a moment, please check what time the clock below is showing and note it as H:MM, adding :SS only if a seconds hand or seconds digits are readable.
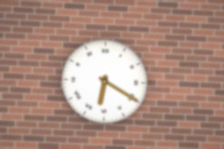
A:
6:20
